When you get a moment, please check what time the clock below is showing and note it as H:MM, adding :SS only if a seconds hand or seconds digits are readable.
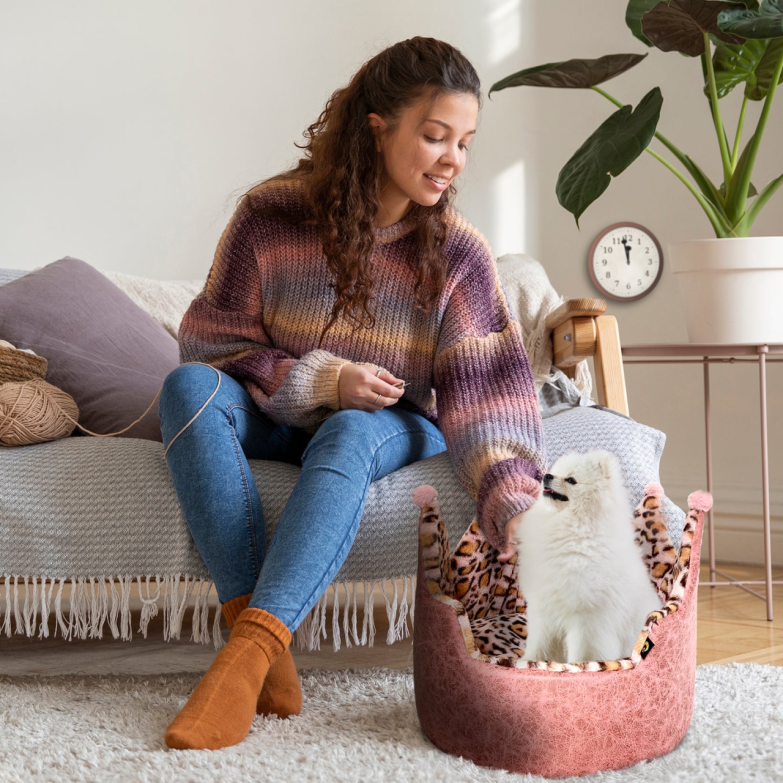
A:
11:58
